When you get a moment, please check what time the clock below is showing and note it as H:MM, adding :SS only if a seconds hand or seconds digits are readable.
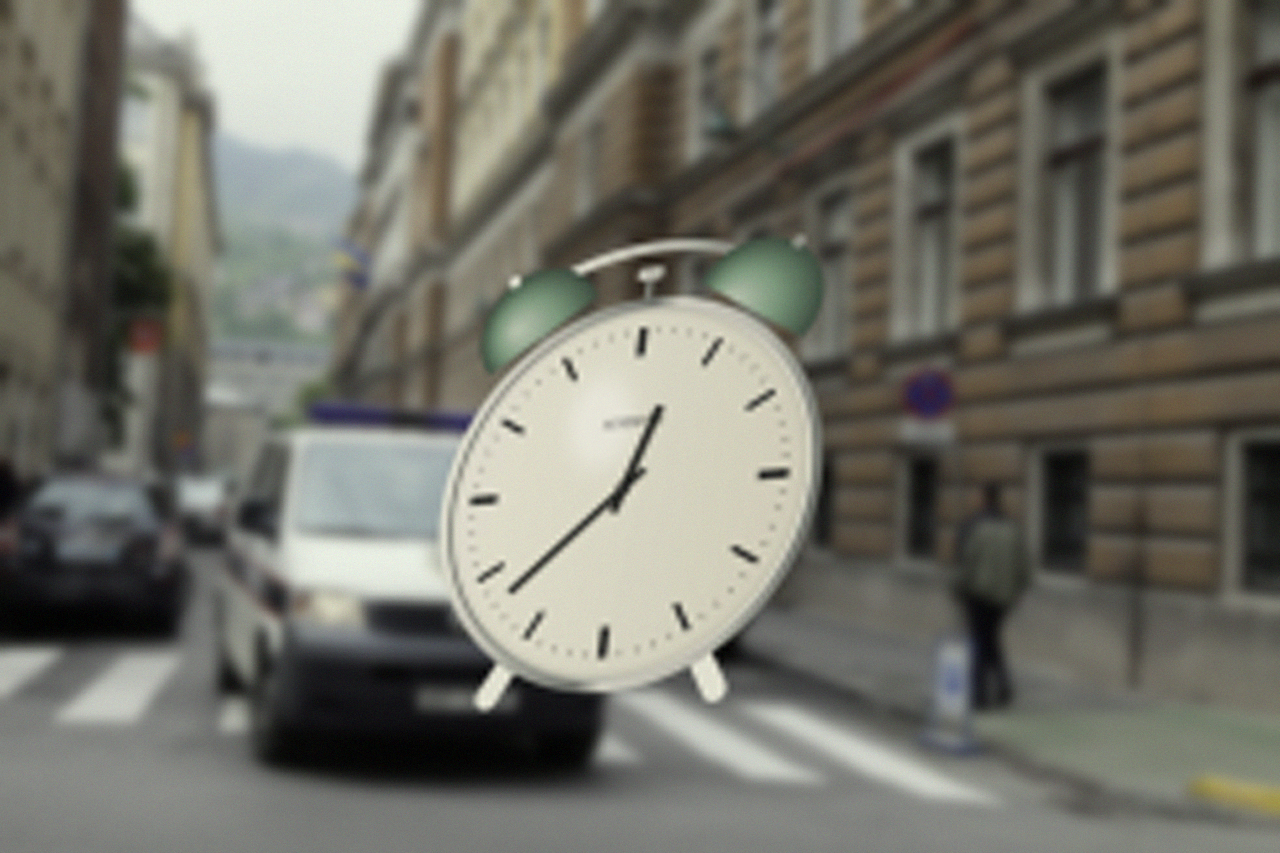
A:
12:38
